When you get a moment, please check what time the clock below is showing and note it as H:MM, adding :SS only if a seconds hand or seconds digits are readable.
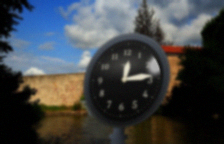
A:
12:14
